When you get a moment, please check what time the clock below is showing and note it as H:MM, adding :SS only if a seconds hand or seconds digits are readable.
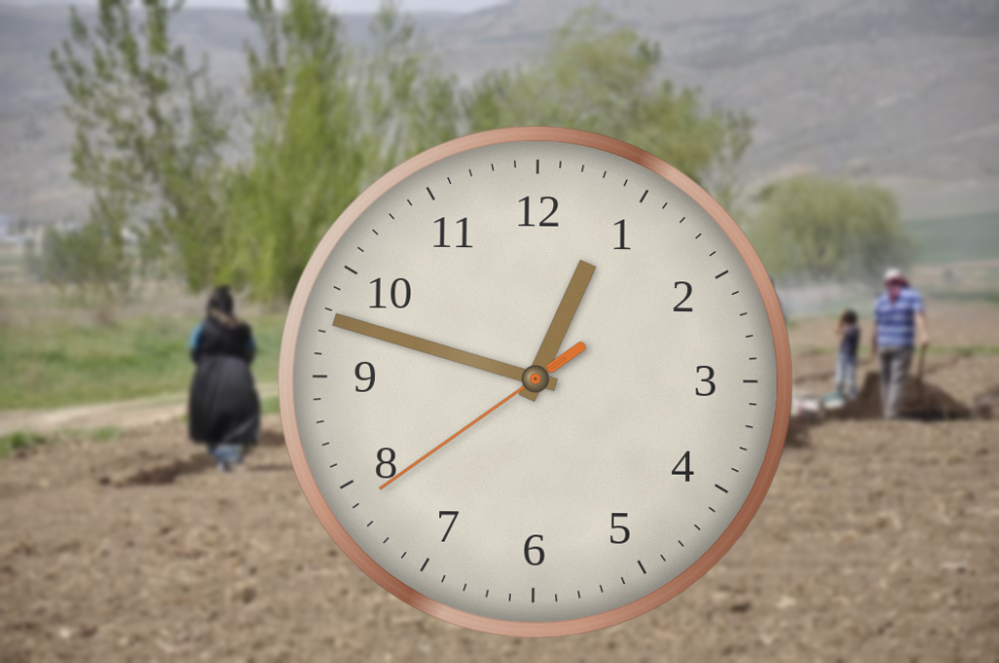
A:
12:47:39
